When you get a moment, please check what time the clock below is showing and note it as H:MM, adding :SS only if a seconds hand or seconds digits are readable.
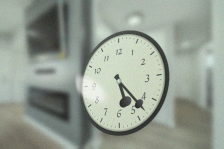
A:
5:23
